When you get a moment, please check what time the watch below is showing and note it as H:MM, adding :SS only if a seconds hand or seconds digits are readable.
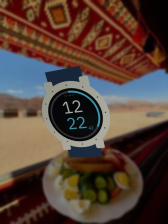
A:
12:22
